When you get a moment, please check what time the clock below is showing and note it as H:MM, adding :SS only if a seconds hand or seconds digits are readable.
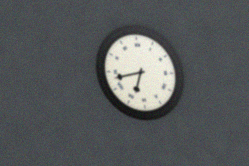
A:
6:43
